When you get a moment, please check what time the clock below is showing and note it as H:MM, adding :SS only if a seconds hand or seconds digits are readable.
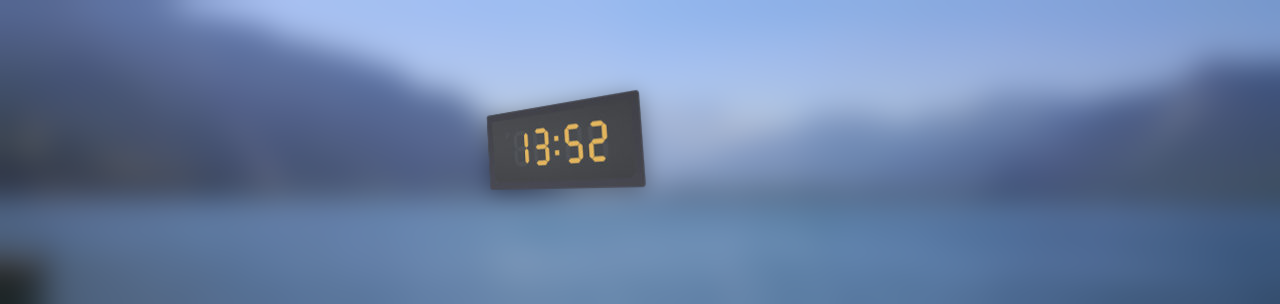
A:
13:52
